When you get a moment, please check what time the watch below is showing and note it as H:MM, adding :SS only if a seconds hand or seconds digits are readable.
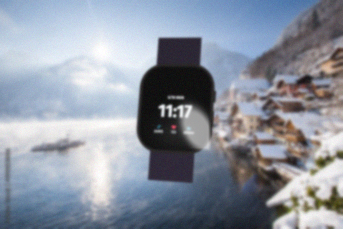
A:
11:17
